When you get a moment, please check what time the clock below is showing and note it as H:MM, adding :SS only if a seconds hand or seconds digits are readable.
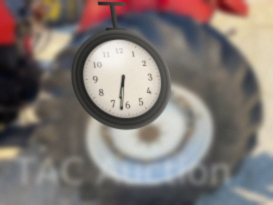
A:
6:32
